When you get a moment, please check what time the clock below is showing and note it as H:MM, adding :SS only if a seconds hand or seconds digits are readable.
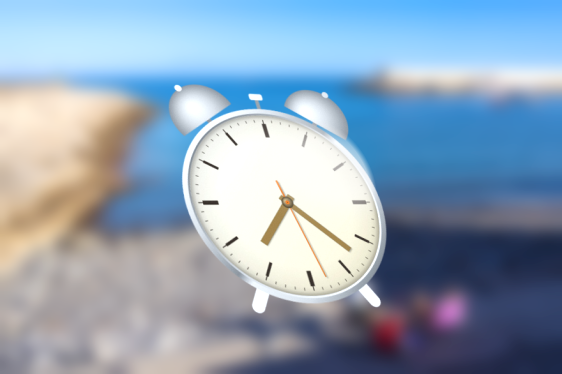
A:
7:22:28
